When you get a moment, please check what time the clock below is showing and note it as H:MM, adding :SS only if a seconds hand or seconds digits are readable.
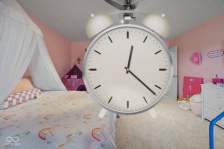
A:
12:22
